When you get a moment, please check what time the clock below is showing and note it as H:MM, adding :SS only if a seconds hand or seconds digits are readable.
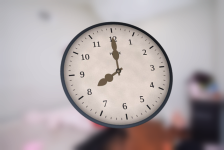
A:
8:00
